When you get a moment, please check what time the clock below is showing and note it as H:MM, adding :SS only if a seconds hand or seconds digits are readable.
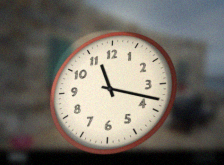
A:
11:18
